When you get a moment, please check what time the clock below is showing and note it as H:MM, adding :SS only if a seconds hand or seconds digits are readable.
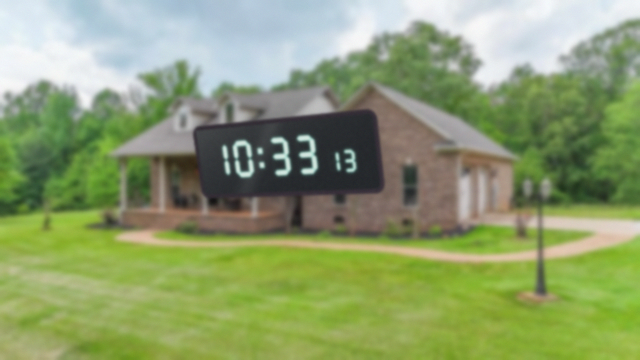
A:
10:33:13
